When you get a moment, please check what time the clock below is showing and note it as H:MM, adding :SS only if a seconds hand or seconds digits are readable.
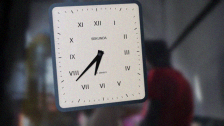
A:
6:38
